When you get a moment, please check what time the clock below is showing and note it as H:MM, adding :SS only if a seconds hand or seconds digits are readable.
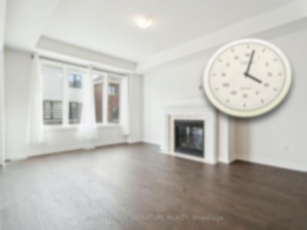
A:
4:02
